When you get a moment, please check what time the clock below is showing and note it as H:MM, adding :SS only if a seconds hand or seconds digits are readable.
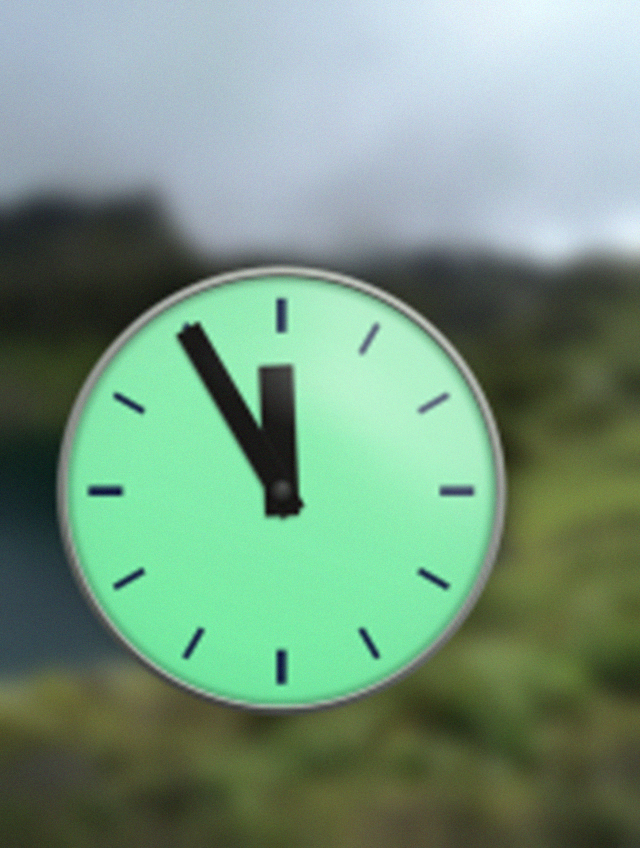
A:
11:55
